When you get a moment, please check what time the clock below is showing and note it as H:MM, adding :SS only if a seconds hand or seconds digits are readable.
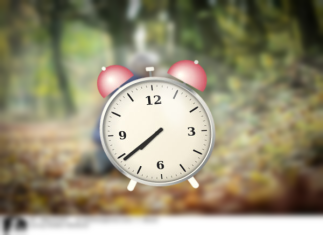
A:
7:39
